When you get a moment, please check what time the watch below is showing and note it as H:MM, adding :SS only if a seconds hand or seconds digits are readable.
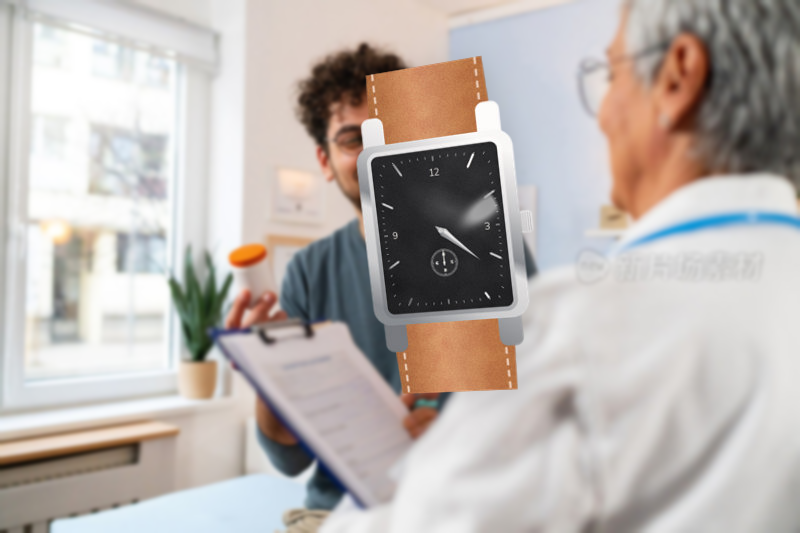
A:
4:22
